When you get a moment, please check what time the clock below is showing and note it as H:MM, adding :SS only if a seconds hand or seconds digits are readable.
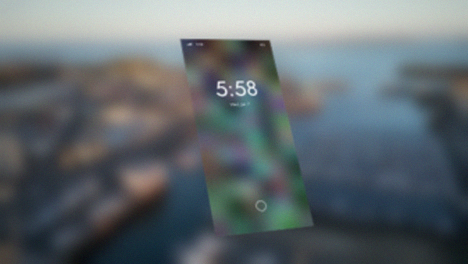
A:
5:58
